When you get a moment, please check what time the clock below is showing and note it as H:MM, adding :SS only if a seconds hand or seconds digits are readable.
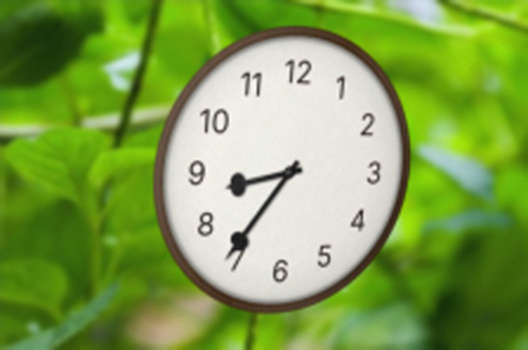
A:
8:36
